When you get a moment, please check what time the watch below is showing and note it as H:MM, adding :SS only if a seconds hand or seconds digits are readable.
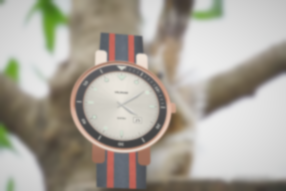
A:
4:09
